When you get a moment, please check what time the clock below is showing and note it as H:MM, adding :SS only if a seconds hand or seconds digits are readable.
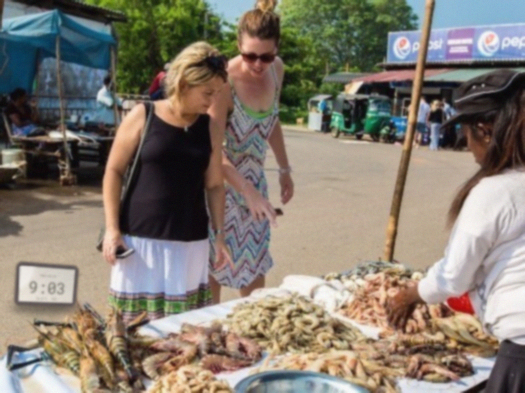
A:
9:03
